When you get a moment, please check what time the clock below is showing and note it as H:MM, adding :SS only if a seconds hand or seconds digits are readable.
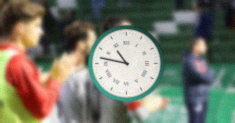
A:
10:47
